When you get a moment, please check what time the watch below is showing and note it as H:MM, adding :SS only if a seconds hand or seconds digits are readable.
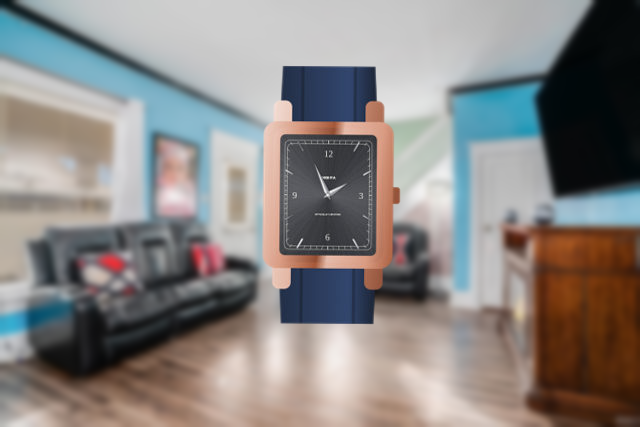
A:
1:56
